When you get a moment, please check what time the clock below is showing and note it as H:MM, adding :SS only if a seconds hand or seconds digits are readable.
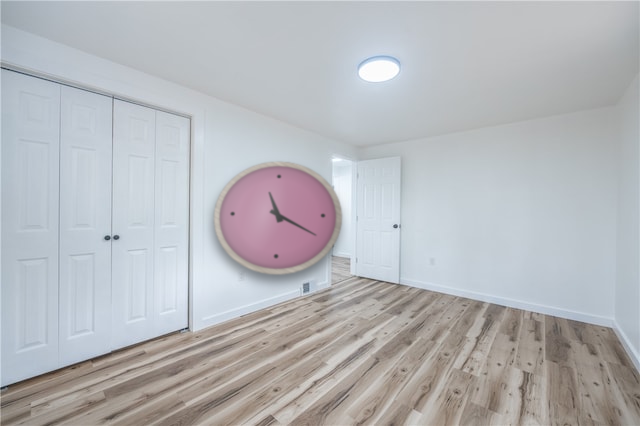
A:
11:20
